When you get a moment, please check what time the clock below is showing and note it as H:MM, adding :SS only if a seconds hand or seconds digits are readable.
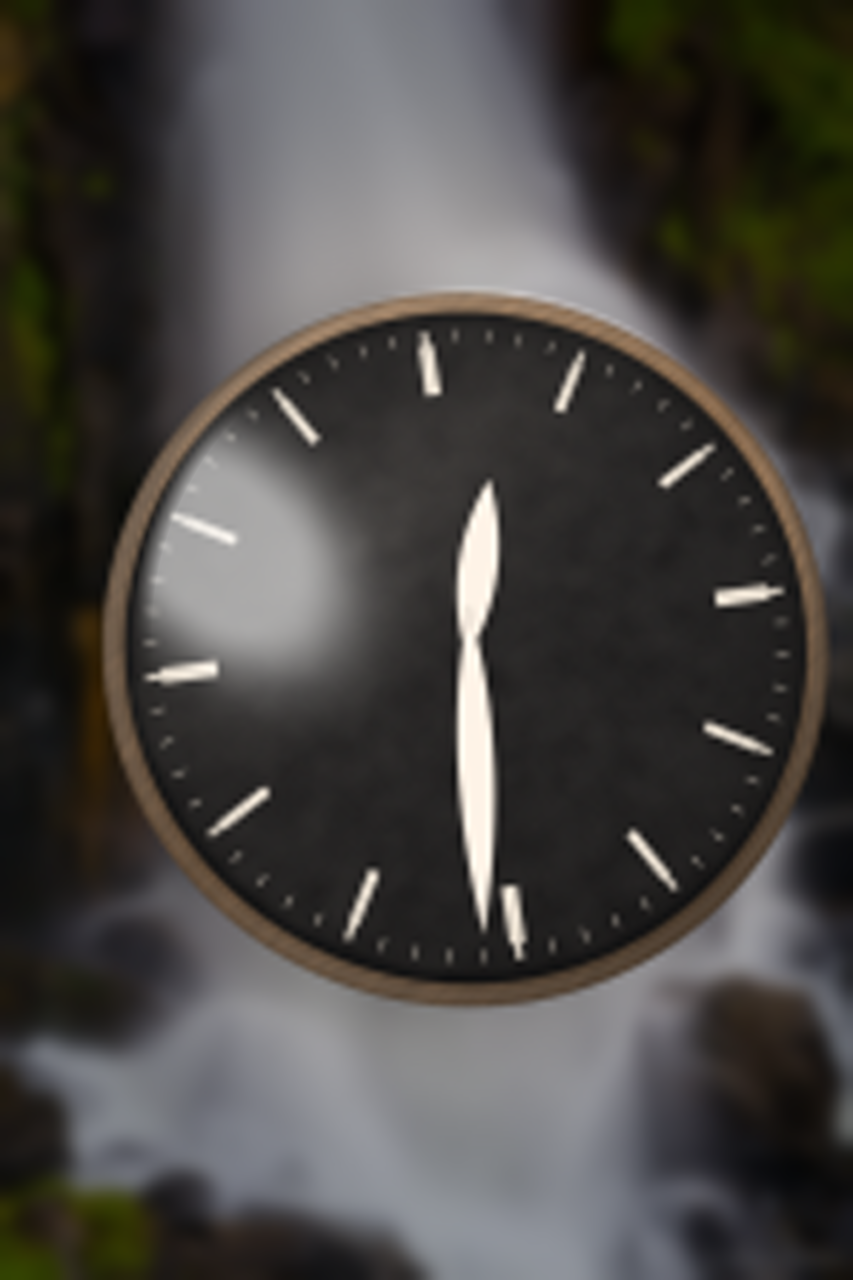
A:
12:31
